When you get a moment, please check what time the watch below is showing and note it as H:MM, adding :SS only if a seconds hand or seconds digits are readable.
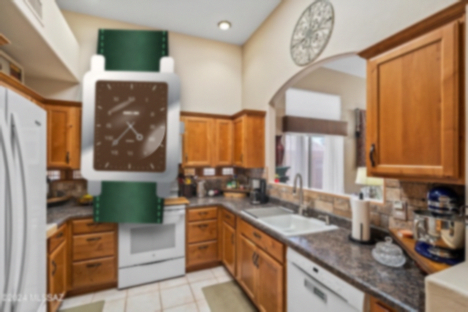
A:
4:37
